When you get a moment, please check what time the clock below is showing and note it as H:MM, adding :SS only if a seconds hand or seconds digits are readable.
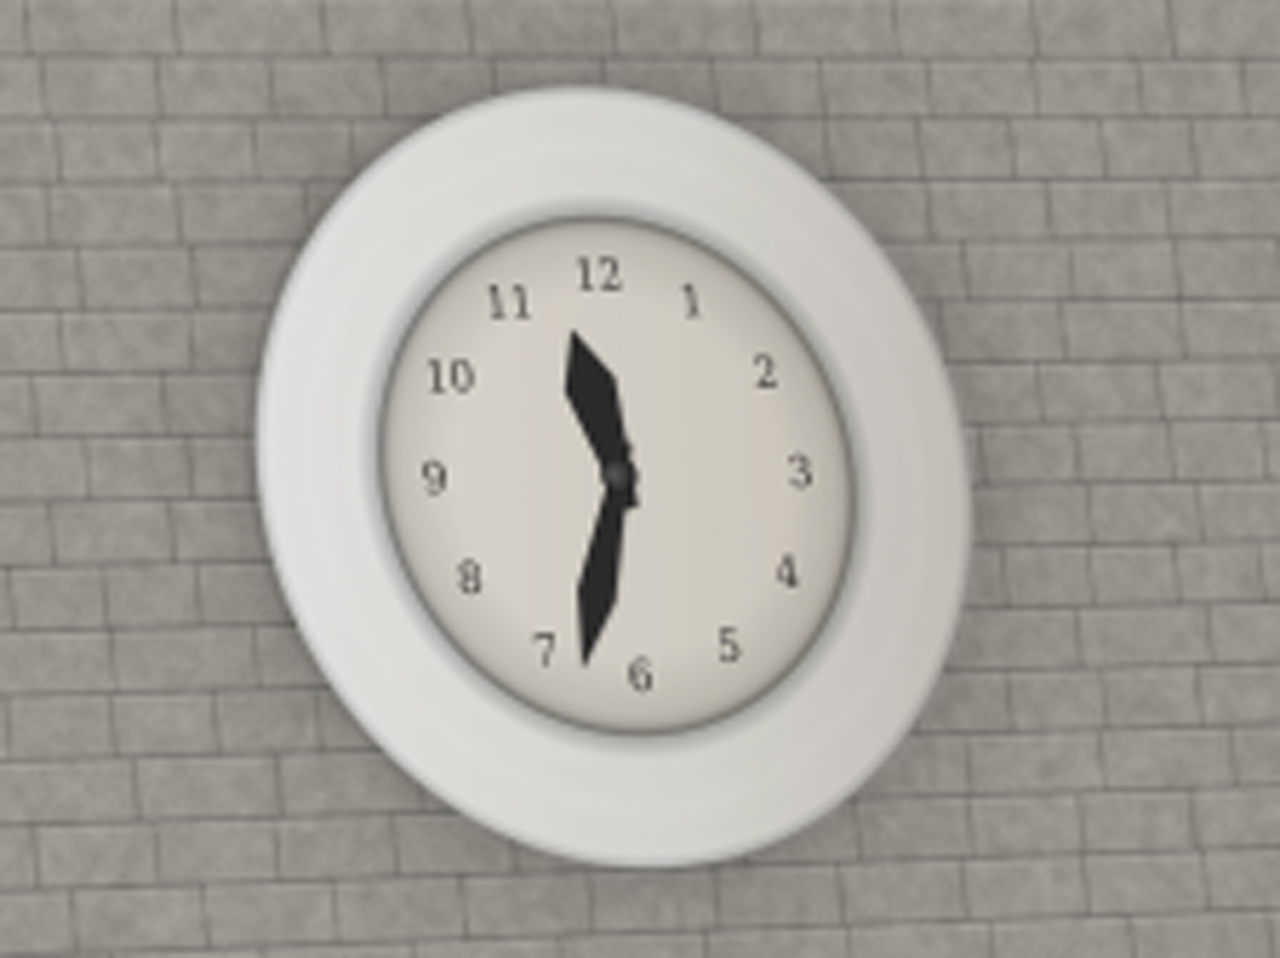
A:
11:33
